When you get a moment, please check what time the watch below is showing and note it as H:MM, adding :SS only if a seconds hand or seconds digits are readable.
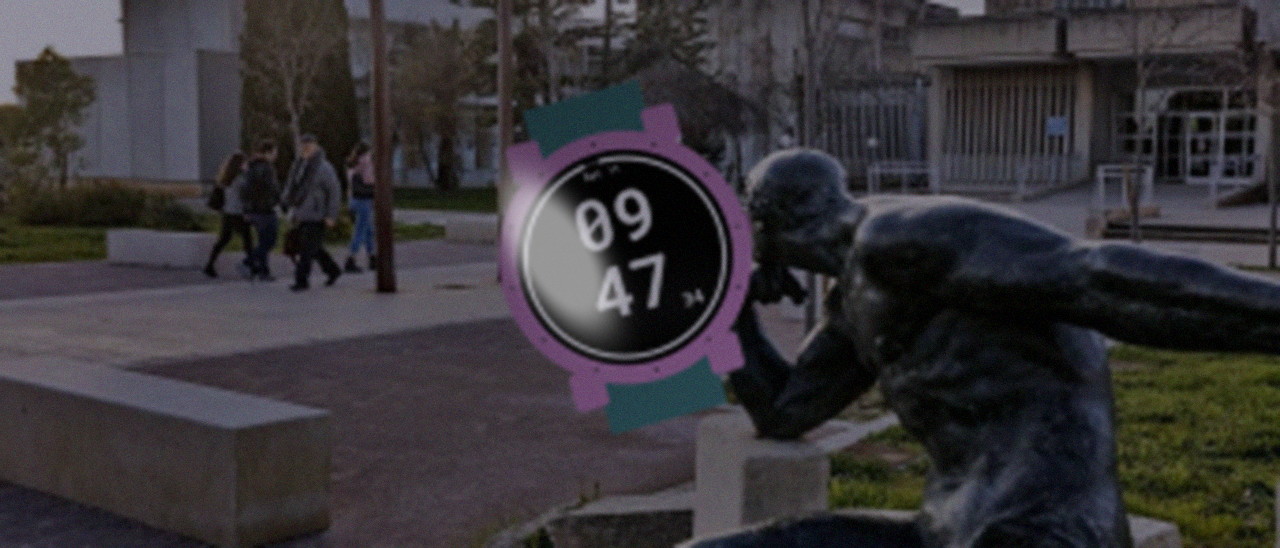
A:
9:47
